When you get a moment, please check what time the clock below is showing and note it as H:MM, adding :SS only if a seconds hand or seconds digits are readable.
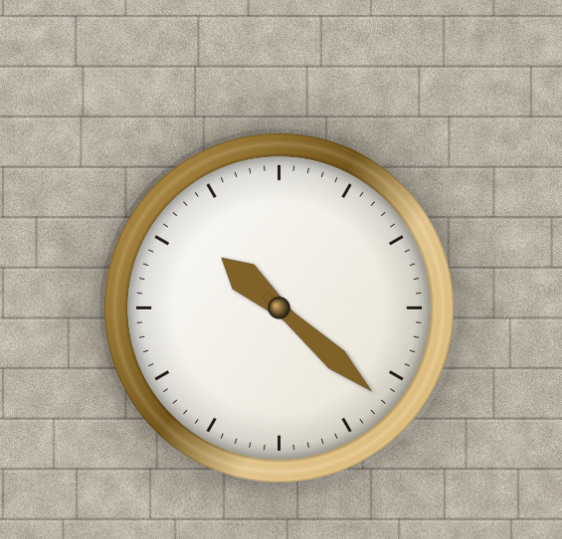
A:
10:22
